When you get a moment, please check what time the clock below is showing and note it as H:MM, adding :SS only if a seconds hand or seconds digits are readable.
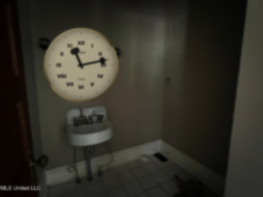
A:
11:13
